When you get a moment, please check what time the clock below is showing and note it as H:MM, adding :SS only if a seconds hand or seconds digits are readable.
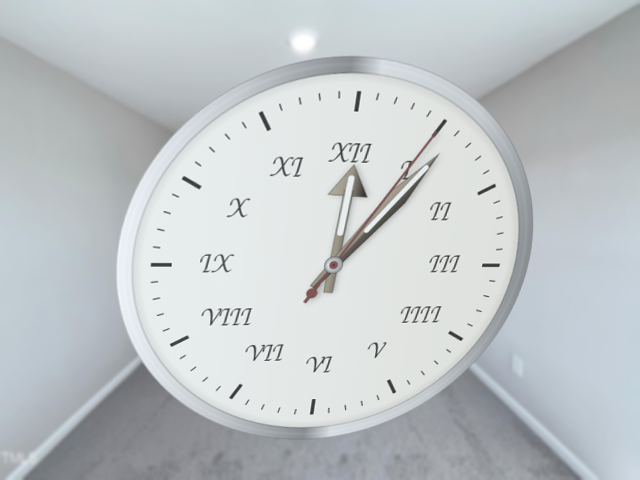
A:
12:06:05
